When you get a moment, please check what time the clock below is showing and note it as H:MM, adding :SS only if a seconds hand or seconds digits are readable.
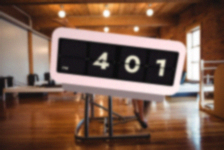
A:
4:01
